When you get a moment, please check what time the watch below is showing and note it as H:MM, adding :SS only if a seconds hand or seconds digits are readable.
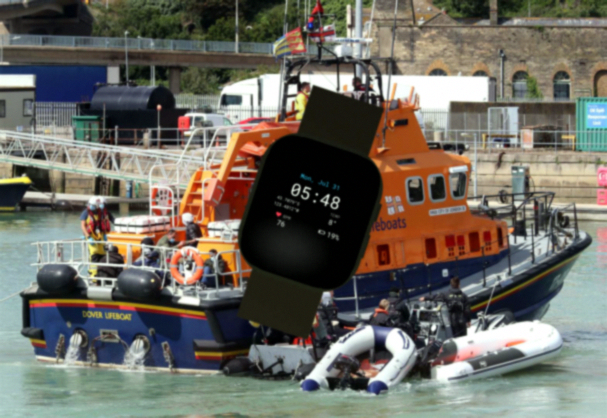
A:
5:48
